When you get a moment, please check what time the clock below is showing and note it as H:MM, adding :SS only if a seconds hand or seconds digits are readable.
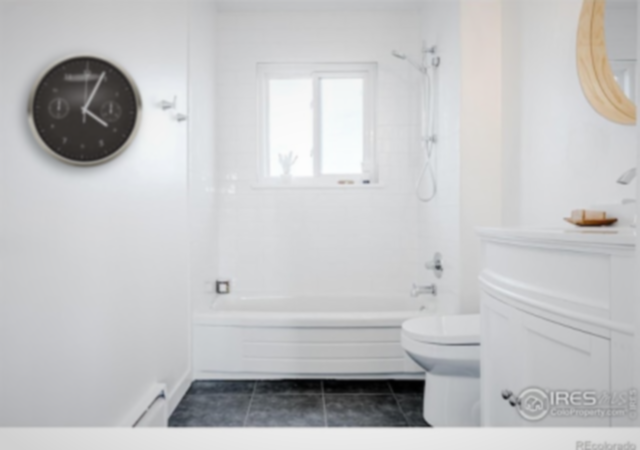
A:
4:04
